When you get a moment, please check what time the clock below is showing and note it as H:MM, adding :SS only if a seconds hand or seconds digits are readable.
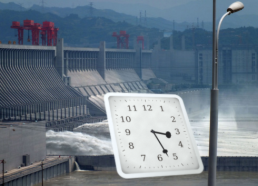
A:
3:27
